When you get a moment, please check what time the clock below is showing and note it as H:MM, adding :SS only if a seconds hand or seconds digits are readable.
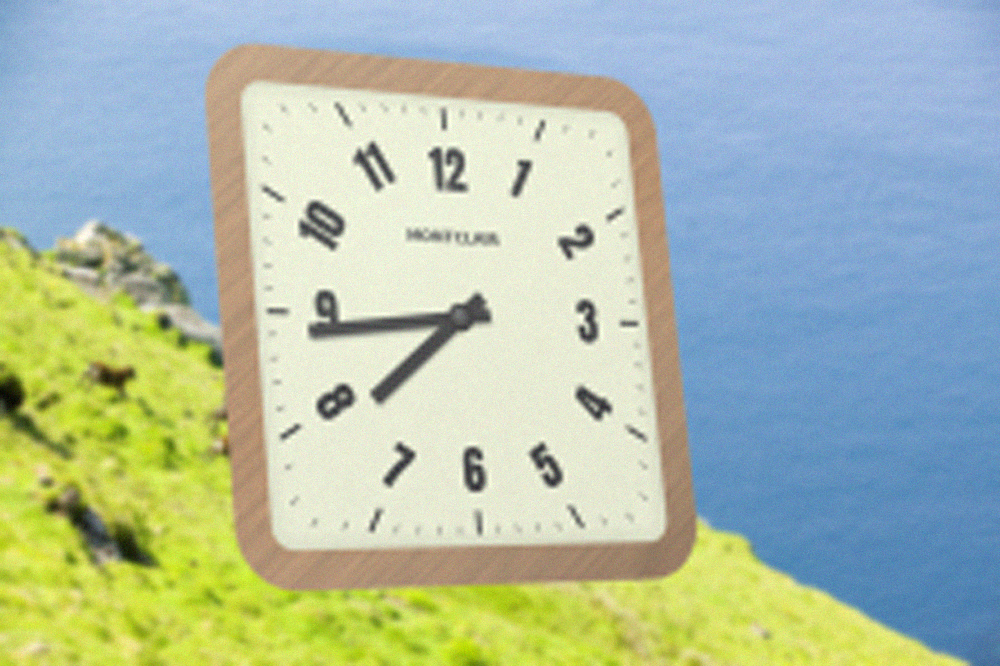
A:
7:44
